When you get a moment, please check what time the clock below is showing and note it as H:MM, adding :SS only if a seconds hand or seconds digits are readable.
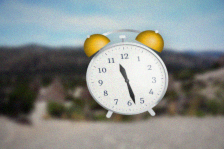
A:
11:28
